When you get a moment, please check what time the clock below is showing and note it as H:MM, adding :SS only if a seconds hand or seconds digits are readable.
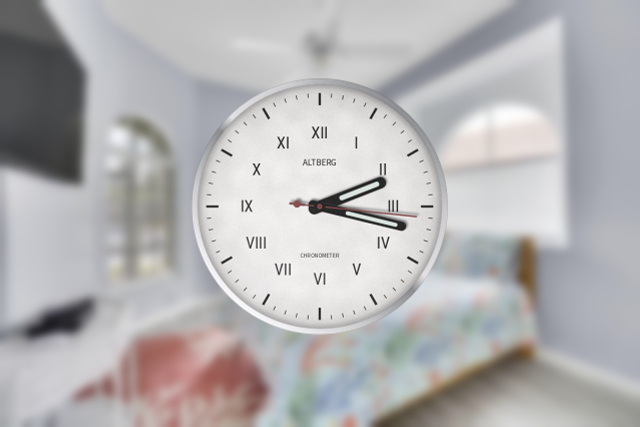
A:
2:17:16
